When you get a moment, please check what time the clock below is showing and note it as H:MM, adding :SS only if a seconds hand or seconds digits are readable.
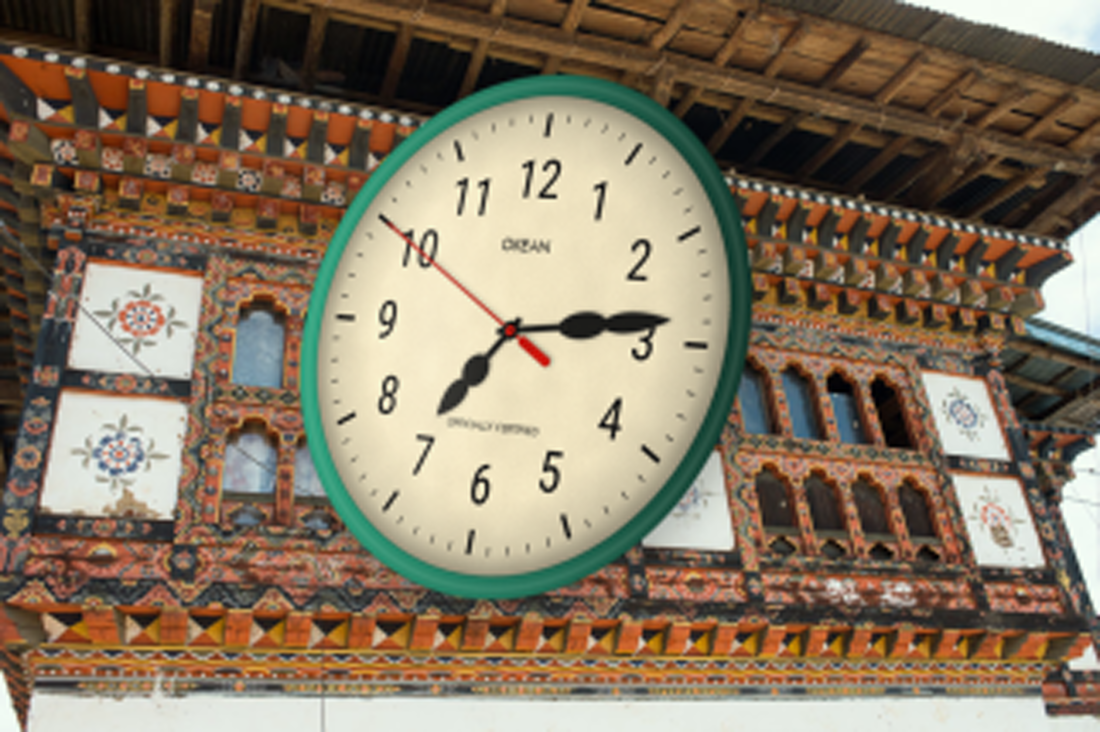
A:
7:13:50
